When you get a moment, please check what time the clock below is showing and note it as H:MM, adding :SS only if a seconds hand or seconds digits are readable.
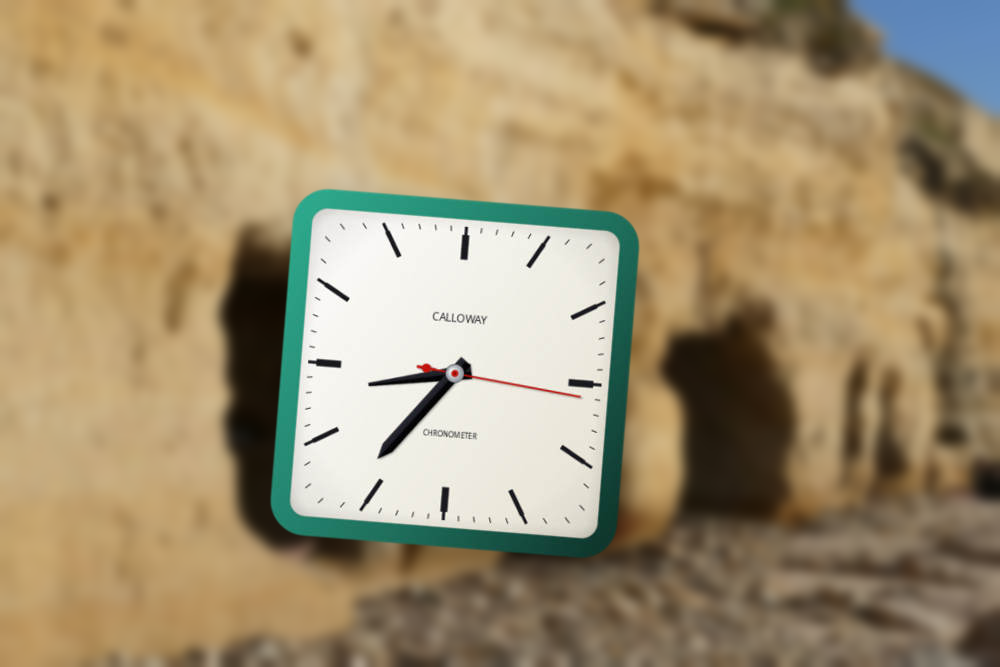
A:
8:36:16
